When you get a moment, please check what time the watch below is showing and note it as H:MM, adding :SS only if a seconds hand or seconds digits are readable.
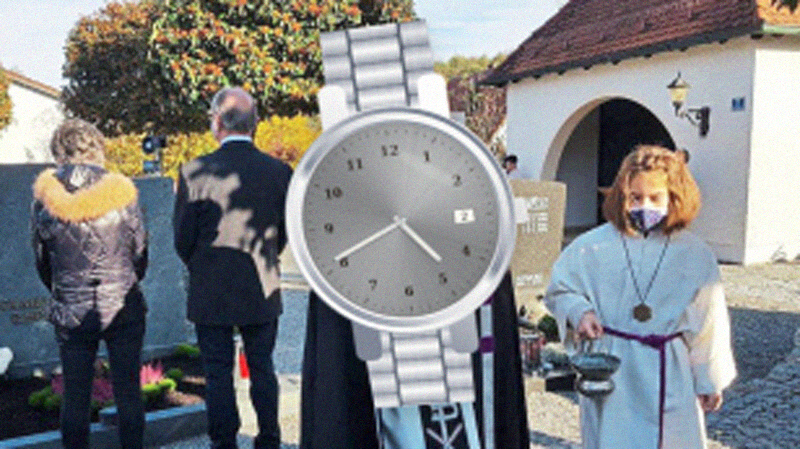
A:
4:41
